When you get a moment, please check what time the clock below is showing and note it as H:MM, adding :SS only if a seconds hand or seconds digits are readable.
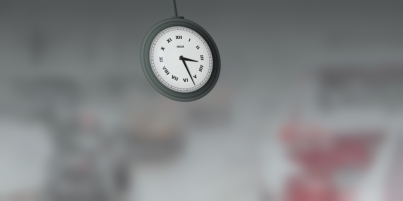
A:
3:27
